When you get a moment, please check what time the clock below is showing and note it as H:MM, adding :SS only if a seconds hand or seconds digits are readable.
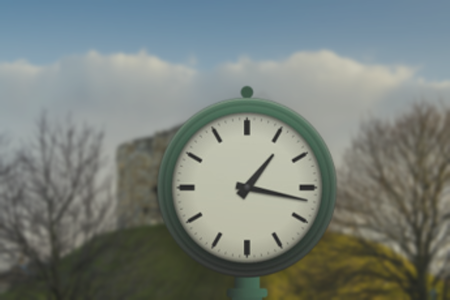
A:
1:17
